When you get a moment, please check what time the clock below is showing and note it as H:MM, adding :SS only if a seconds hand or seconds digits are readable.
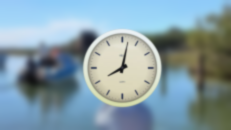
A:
8:02
